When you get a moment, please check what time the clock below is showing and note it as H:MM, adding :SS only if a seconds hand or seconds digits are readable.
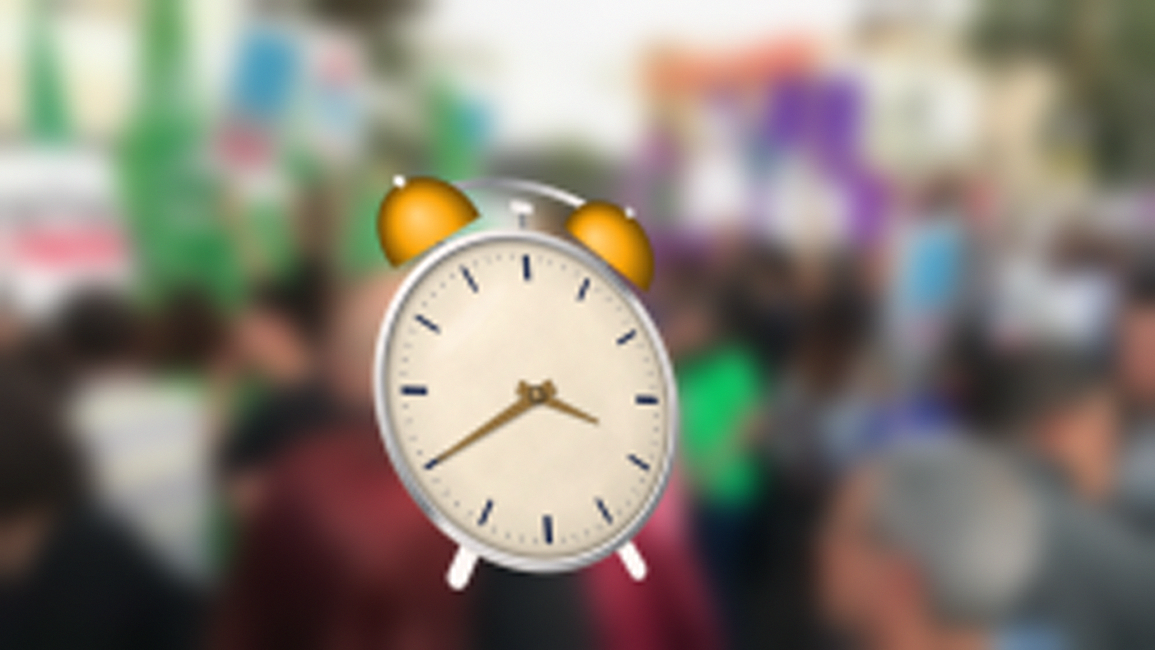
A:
3:40
